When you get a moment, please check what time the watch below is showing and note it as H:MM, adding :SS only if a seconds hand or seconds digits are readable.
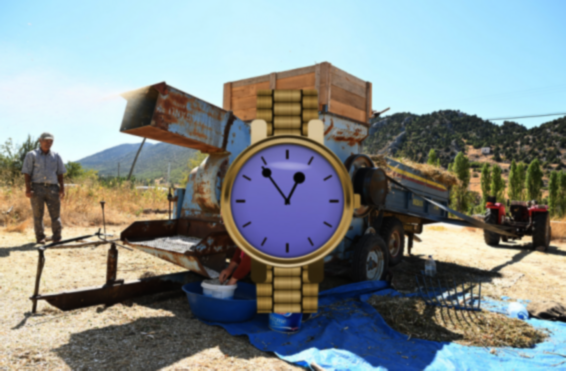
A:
12:54
